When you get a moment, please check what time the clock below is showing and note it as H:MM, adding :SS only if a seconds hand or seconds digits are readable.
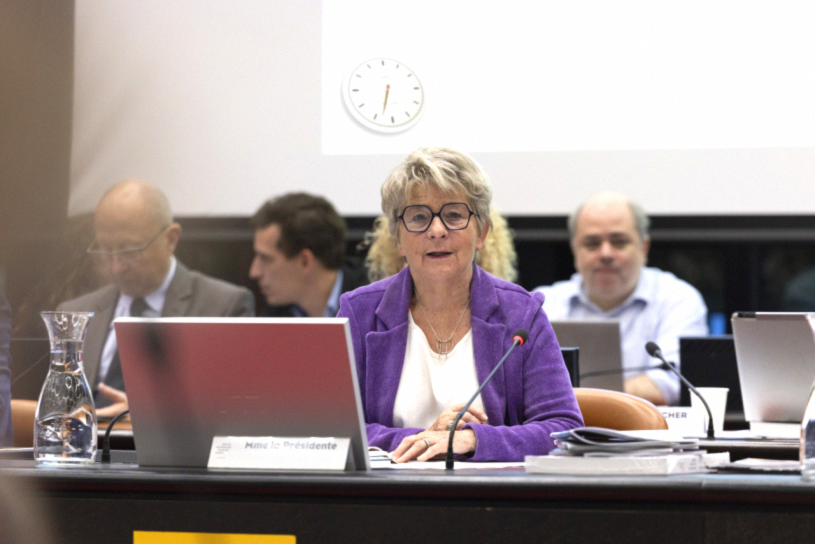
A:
6:33
